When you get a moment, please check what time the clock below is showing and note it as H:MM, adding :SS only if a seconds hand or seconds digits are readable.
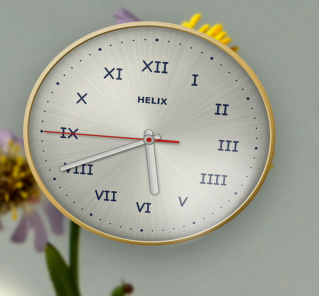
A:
5:40:45
